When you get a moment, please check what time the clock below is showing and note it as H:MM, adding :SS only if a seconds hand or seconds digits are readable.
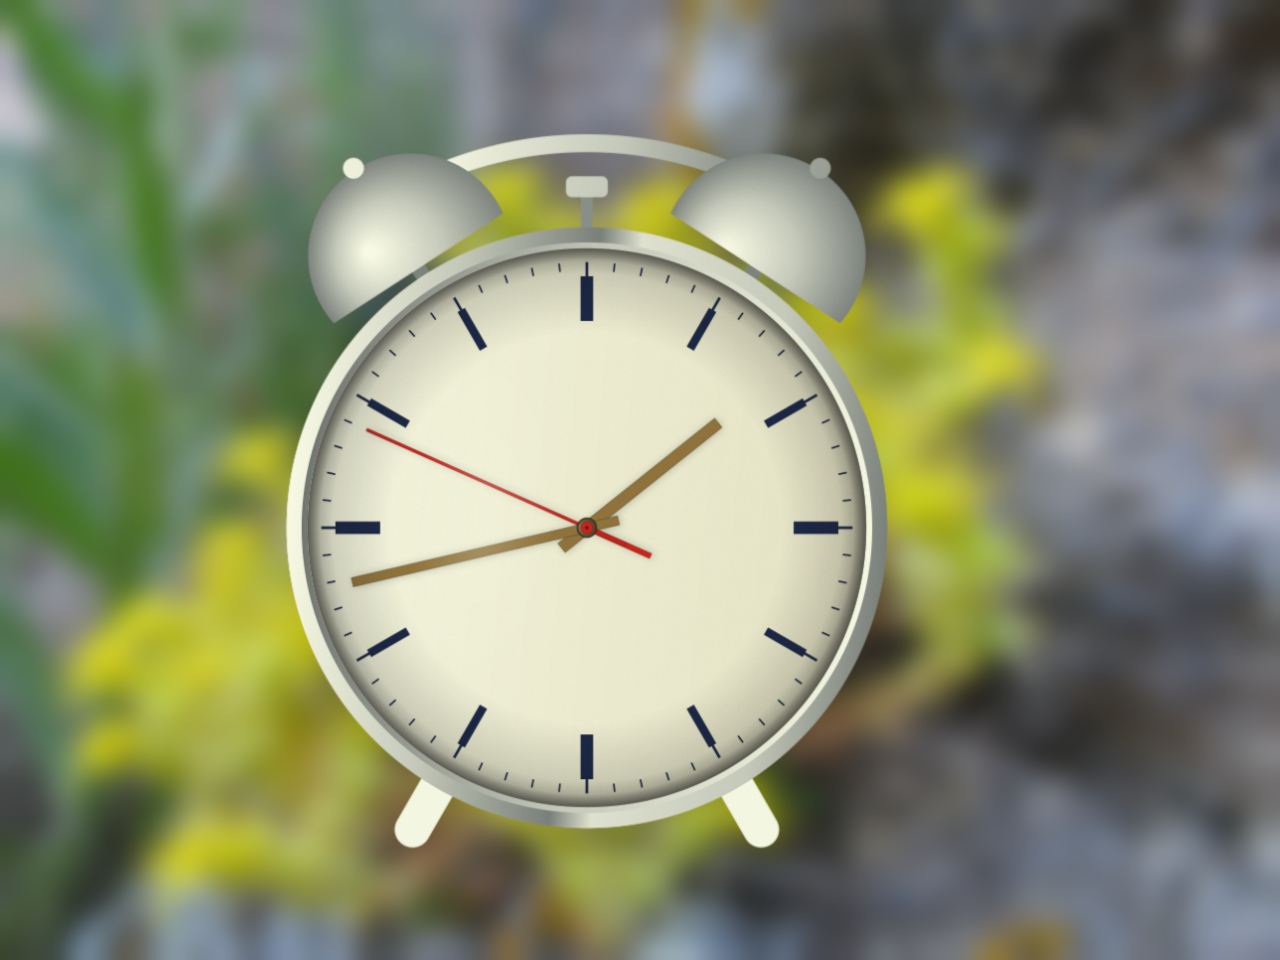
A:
1:42:49
